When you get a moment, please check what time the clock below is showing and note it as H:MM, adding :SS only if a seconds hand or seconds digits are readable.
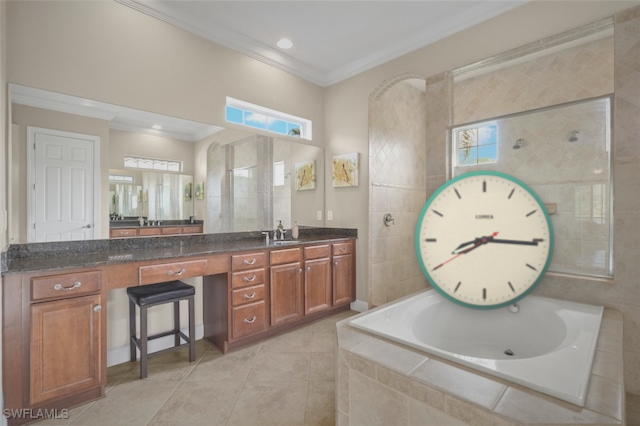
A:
8:15:40
